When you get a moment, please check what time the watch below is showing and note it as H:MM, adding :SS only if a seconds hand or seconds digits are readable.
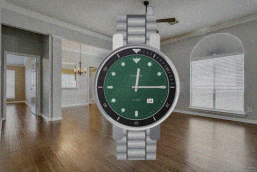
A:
12:15
